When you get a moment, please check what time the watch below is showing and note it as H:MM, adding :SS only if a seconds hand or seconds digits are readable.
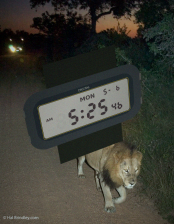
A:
5:25:46
